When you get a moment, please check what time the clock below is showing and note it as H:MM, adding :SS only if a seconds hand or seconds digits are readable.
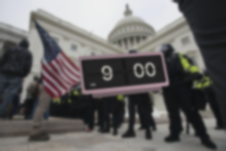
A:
9:00
